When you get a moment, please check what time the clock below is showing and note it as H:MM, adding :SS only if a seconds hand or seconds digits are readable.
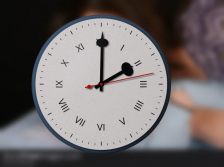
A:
2:00:13
